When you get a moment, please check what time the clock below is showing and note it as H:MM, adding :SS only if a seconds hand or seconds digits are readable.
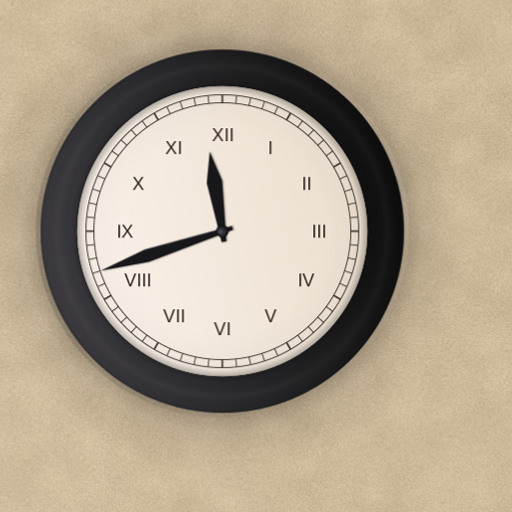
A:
11:42
